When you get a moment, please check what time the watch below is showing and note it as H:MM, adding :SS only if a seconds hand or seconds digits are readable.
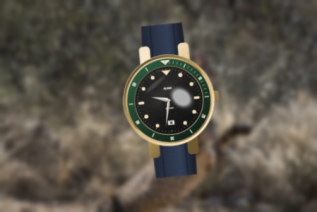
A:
9:32
